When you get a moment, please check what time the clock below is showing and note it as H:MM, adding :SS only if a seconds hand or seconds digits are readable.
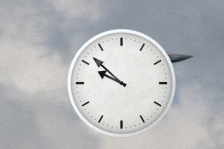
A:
9:52
